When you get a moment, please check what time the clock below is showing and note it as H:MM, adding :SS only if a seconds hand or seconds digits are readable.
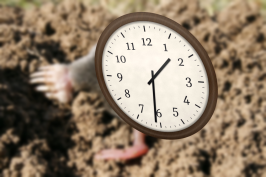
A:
1:31
